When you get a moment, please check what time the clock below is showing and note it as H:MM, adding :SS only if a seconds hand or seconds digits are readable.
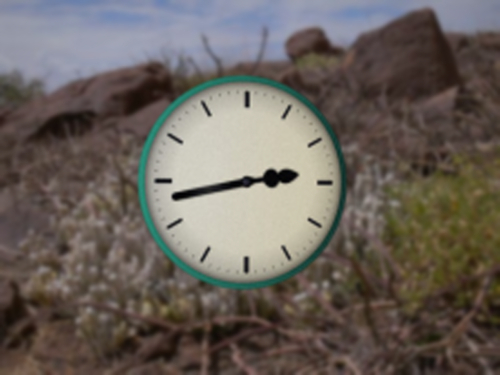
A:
2:43
